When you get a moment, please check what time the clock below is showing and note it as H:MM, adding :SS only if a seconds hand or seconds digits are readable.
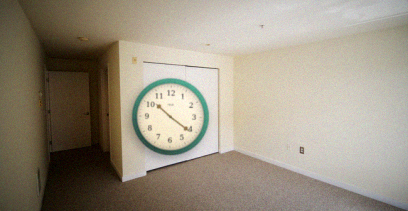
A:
10:21
